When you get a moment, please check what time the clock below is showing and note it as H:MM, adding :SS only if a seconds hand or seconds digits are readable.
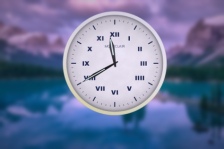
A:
11:40
